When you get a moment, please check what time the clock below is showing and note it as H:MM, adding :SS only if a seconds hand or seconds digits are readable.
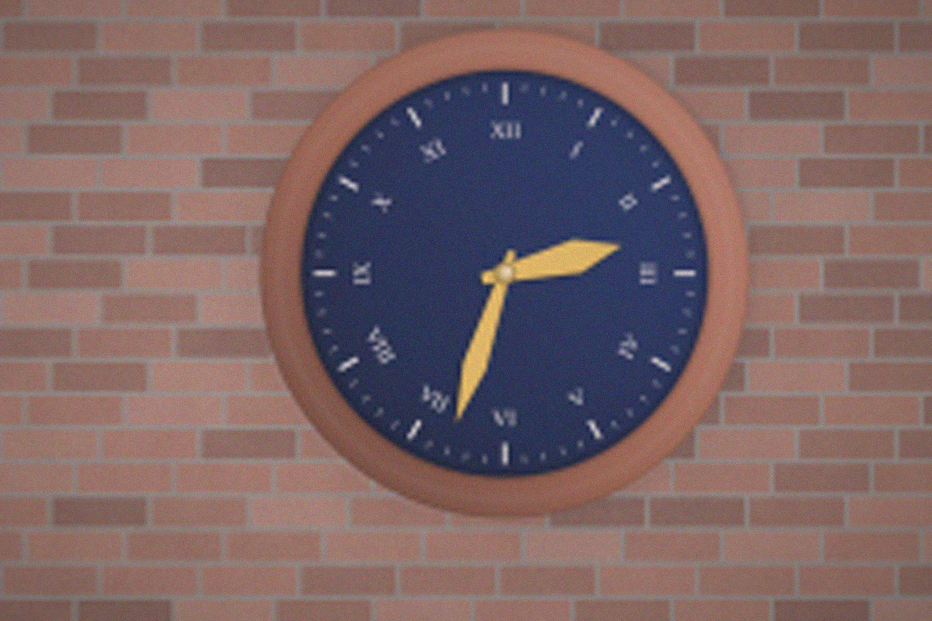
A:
2:33
